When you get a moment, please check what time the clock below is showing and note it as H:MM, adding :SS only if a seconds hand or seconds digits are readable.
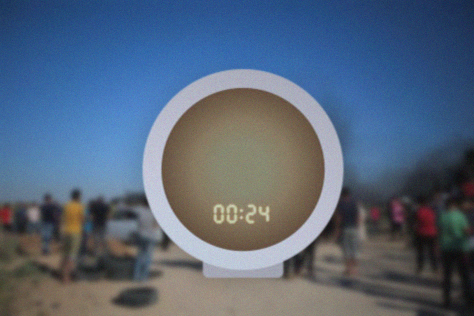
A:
0:24
